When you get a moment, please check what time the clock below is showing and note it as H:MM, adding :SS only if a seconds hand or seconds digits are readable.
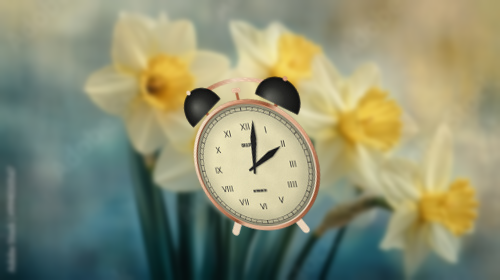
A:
2:02
